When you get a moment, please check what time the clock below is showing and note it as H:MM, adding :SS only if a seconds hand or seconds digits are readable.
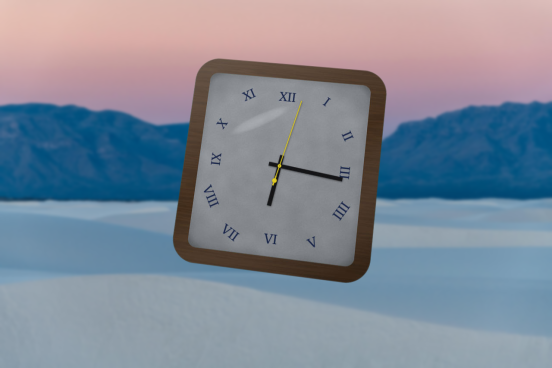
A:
6:16:02
